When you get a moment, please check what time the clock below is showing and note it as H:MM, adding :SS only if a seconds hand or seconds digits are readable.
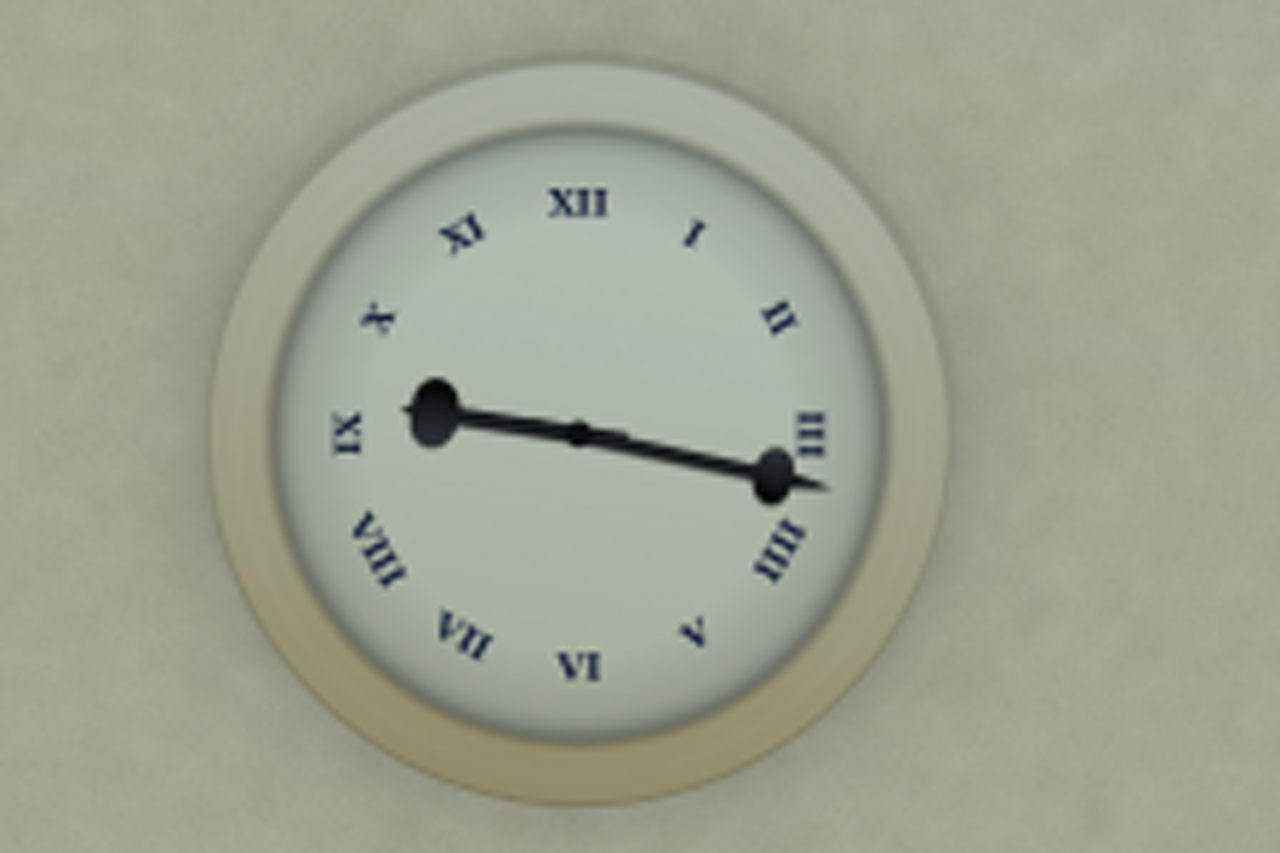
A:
9:17
